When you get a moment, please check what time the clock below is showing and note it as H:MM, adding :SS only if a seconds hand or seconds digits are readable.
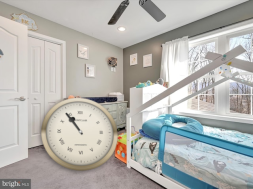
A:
10:54
